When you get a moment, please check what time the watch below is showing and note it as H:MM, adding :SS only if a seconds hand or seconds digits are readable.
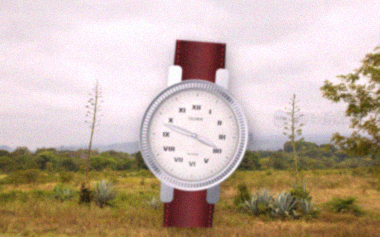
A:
3:48
